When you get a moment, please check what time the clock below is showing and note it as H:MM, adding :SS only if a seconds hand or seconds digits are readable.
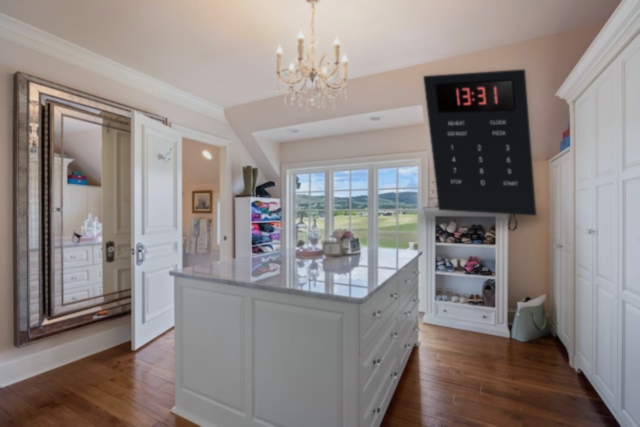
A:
13:31
